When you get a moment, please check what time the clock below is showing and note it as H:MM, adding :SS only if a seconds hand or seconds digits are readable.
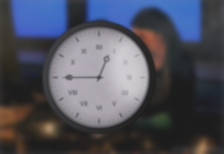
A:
12:45
